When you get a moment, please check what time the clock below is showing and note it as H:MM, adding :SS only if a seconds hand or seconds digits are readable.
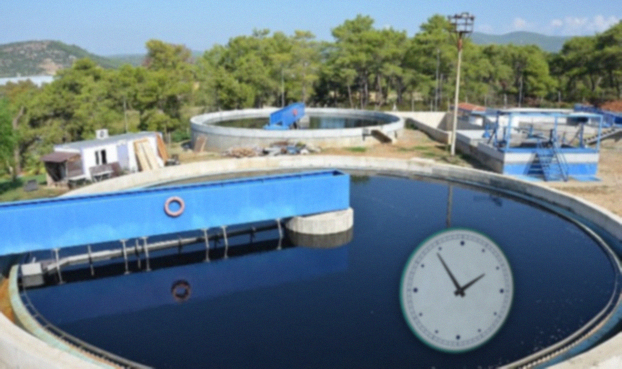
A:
1:54
